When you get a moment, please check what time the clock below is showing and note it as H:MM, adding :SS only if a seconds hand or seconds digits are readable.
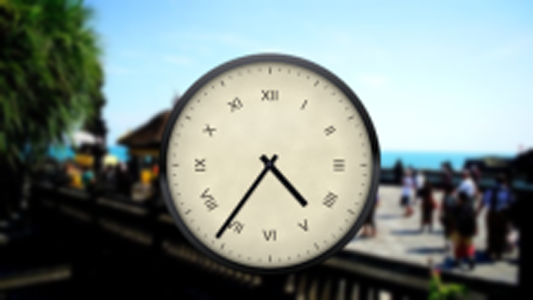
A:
4:36
